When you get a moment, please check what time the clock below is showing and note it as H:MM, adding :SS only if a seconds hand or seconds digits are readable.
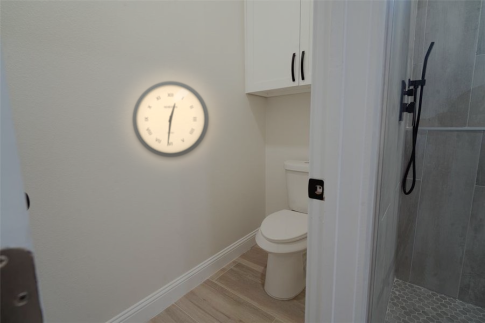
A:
12:31
